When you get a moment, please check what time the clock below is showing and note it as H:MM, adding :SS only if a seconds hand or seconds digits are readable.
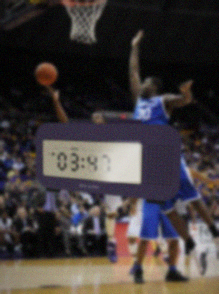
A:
3:47
